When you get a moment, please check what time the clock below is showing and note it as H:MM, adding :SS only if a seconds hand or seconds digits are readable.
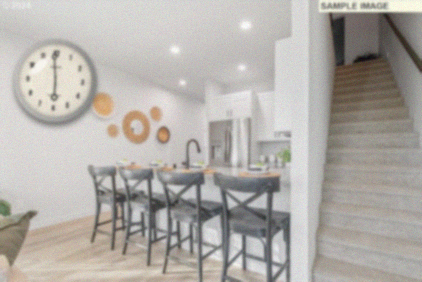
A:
5:59
